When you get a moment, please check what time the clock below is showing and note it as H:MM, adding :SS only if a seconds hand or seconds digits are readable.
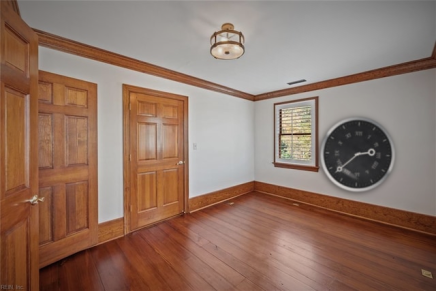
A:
2:38
